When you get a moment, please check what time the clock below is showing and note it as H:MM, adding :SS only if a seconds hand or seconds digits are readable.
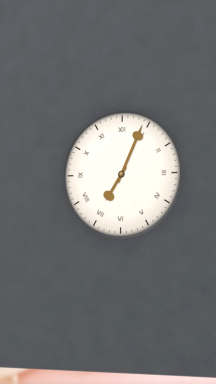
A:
7:04
